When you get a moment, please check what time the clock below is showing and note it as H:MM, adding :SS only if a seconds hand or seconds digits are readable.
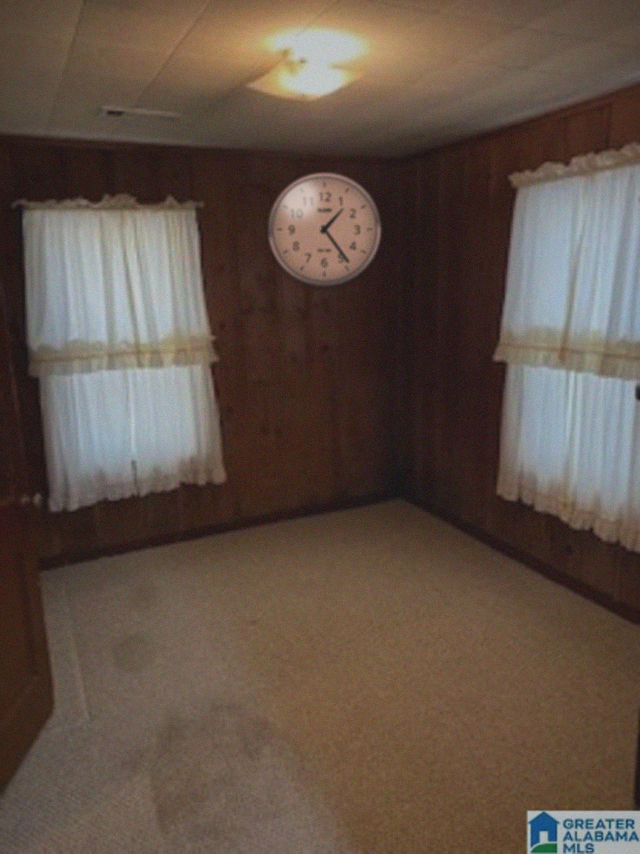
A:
1:24
